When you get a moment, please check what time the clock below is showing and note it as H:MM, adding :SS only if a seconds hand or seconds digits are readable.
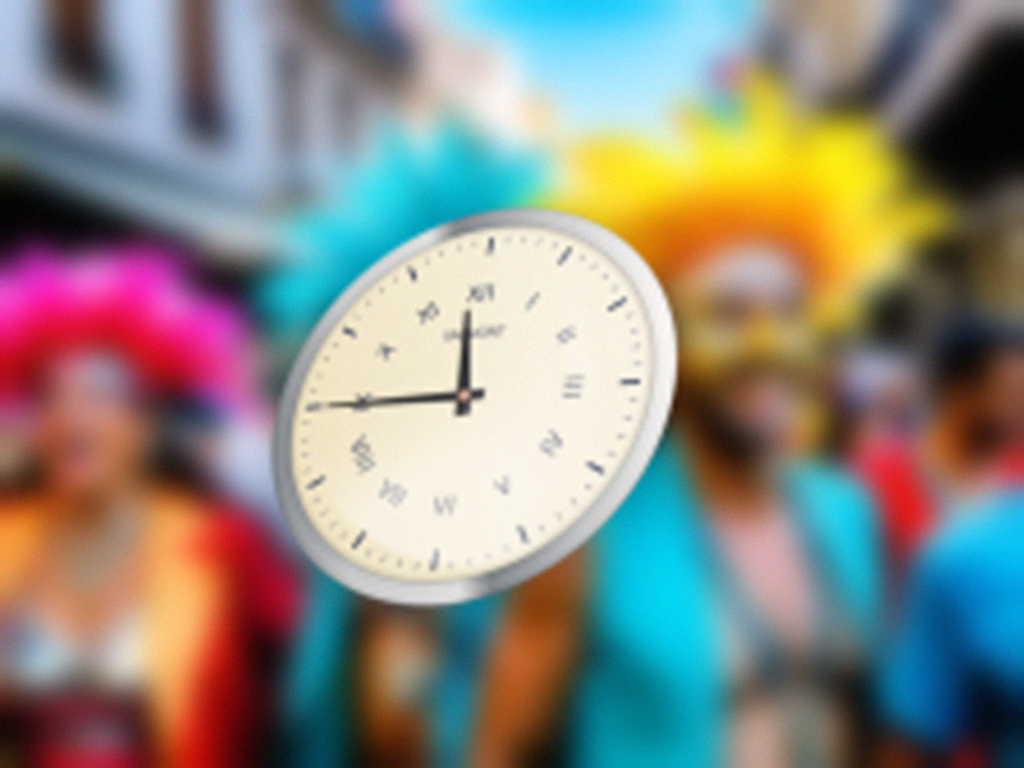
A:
11:45
